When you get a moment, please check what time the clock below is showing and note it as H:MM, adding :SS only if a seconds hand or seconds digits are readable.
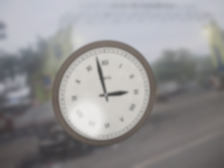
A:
2:58
